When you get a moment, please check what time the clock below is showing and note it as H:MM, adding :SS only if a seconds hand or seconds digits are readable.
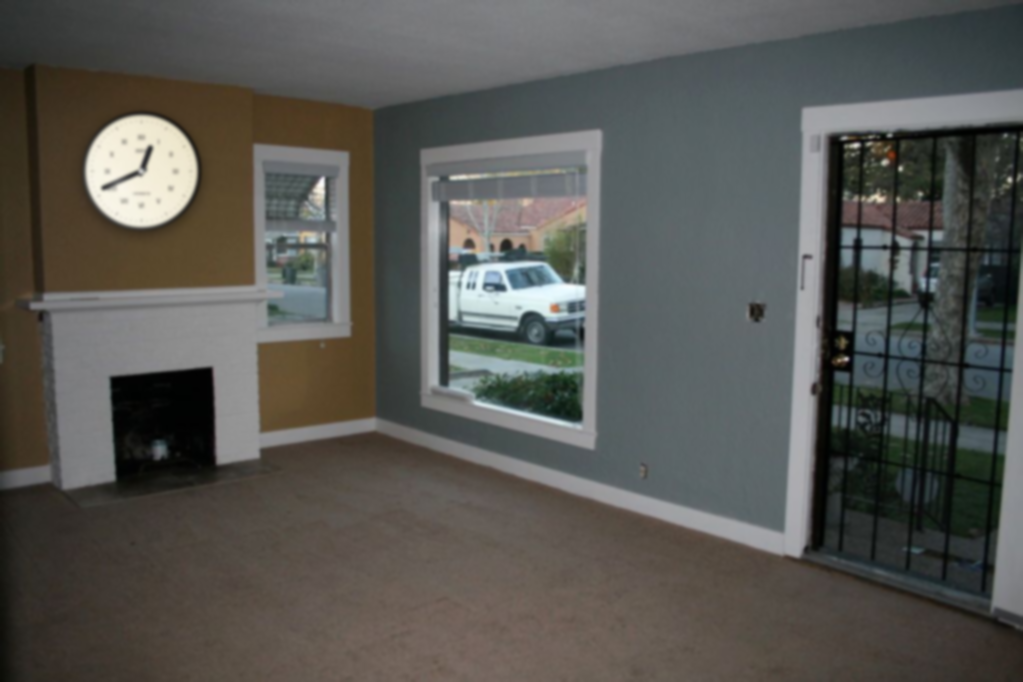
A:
12:41
